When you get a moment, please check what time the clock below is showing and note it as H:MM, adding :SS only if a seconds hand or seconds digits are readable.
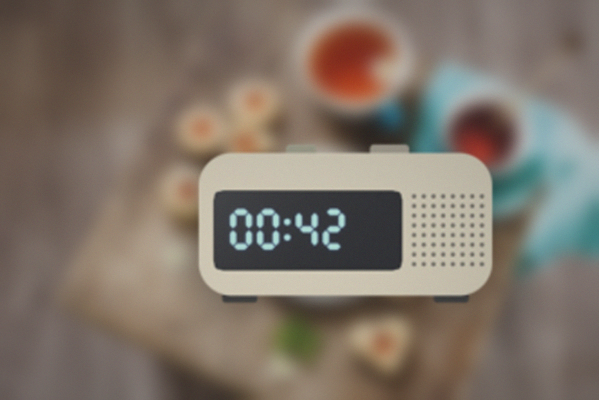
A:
0:42
